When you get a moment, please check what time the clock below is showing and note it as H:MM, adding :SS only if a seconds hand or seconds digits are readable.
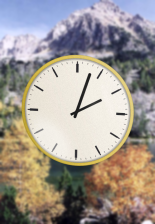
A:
2:03
